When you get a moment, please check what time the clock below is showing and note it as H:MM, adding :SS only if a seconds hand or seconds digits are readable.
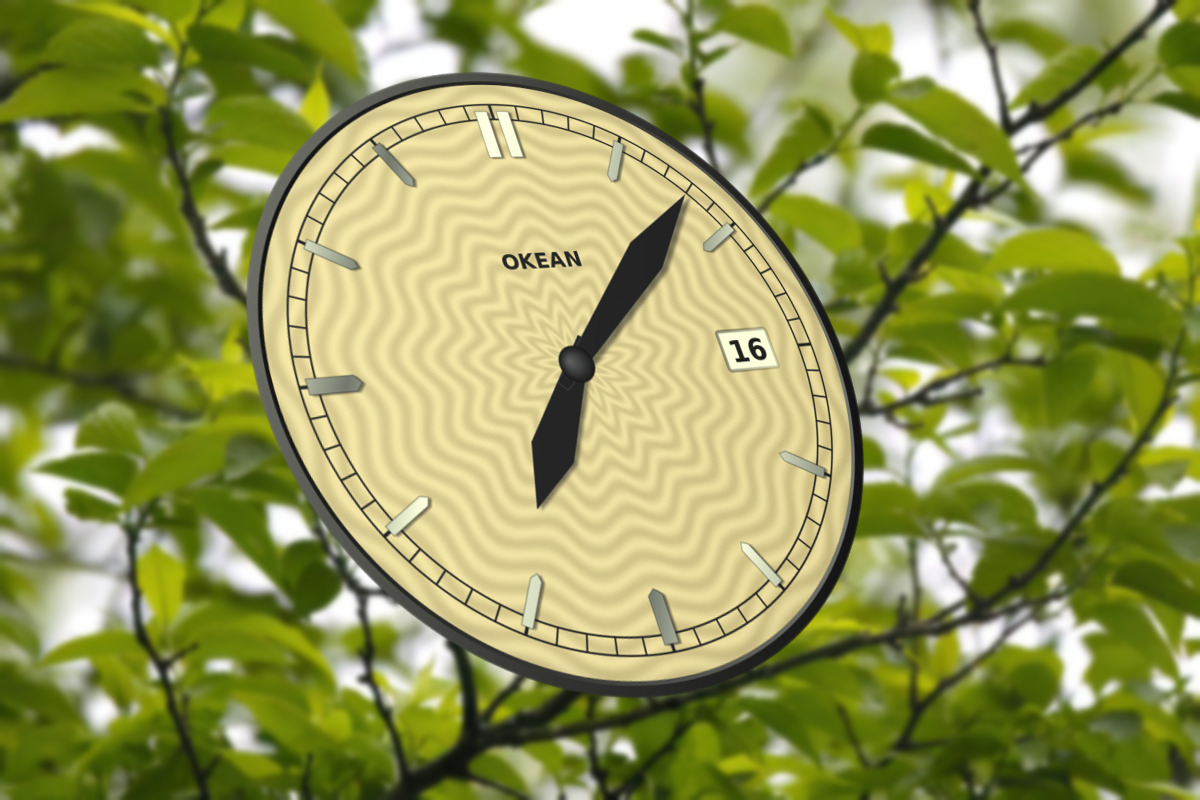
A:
7:08
